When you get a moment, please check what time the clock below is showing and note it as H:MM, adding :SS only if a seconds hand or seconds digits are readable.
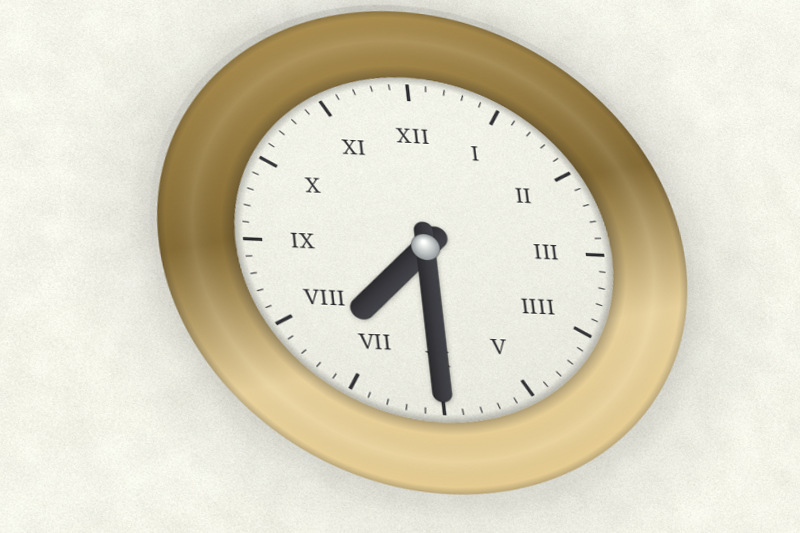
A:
7:30
